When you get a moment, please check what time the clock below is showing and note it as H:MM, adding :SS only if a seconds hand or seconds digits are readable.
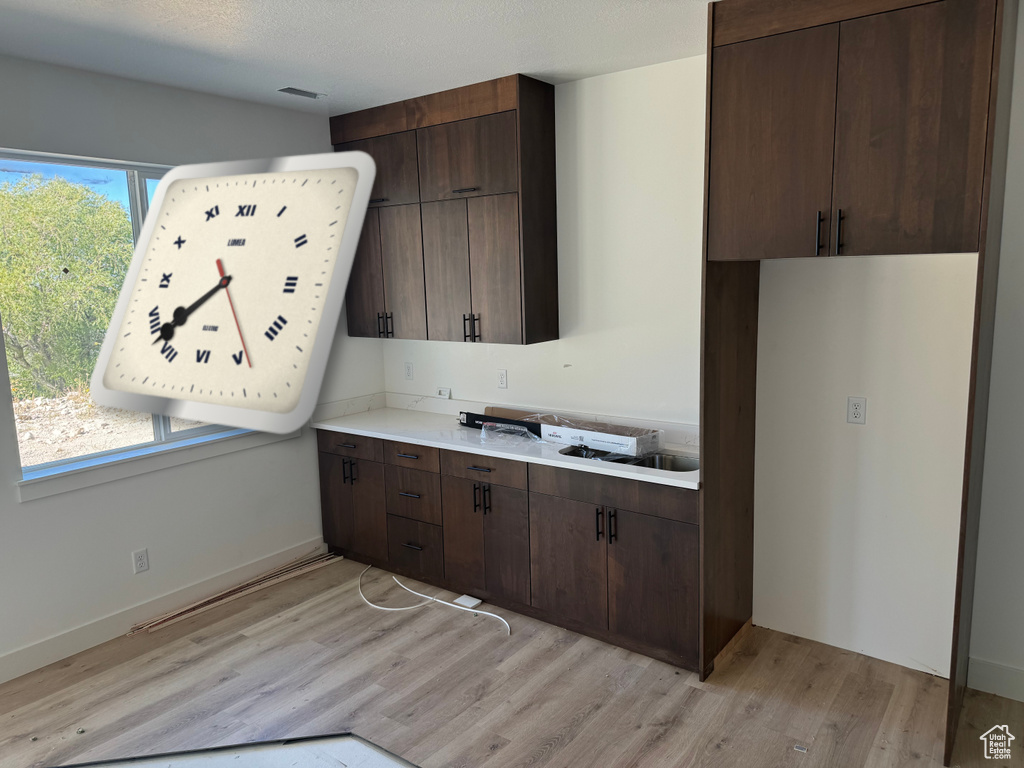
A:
7:37:24
